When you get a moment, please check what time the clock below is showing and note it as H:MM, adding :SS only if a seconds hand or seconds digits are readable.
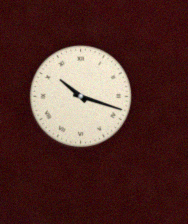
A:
10:18
